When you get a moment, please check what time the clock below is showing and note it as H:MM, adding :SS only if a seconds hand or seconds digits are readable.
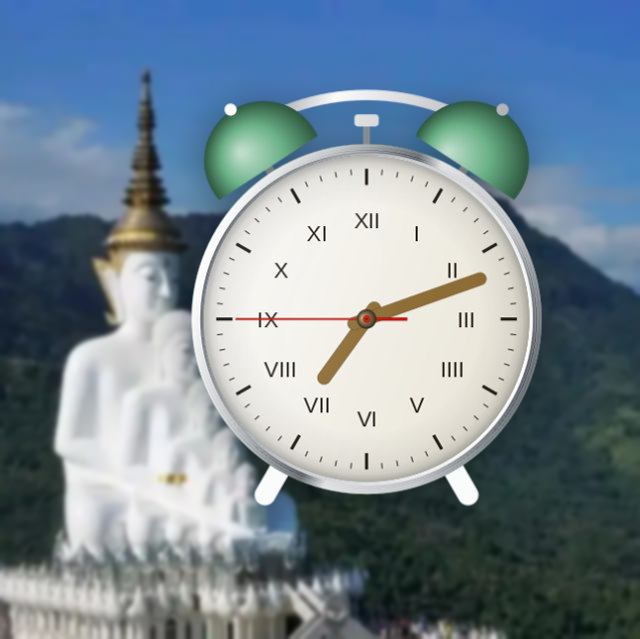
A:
7:11:45
